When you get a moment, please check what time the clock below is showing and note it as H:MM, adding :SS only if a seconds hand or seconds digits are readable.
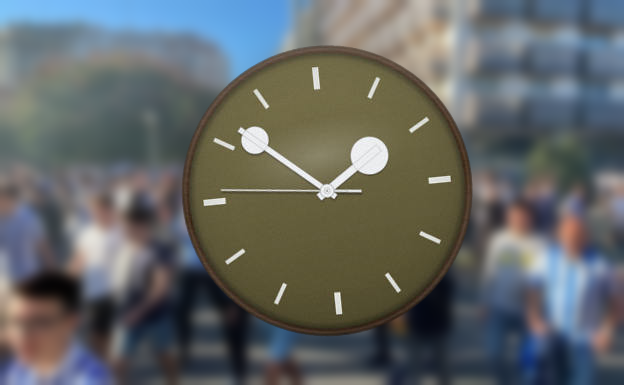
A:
1:51:46
